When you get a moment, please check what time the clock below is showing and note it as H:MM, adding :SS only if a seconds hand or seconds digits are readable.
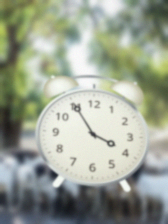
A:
3:55
